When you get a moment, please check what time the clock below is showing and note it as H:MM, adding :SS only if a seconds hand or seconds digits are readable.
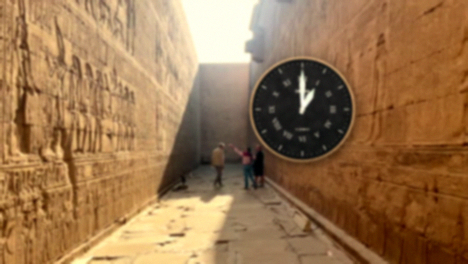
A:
1:00
